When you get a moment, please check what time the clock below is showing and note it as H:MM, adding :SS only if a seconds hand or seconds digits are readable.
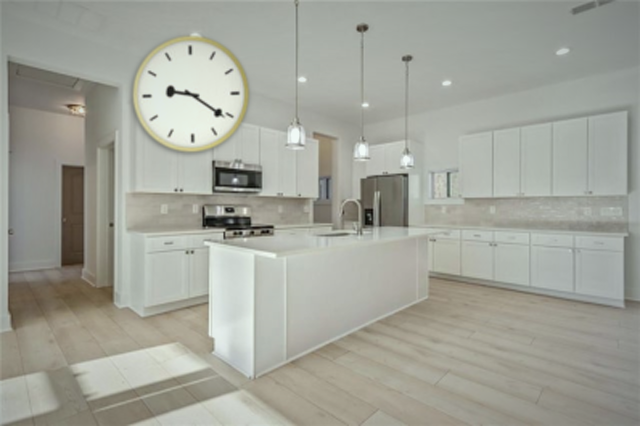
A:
9:21
